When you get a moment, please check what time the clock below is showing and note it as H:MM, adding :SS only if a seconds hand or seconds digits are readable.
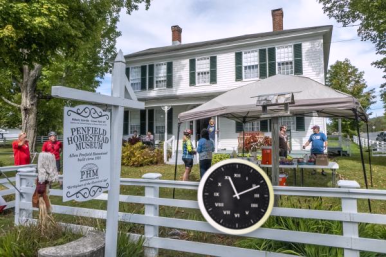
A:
11:11
